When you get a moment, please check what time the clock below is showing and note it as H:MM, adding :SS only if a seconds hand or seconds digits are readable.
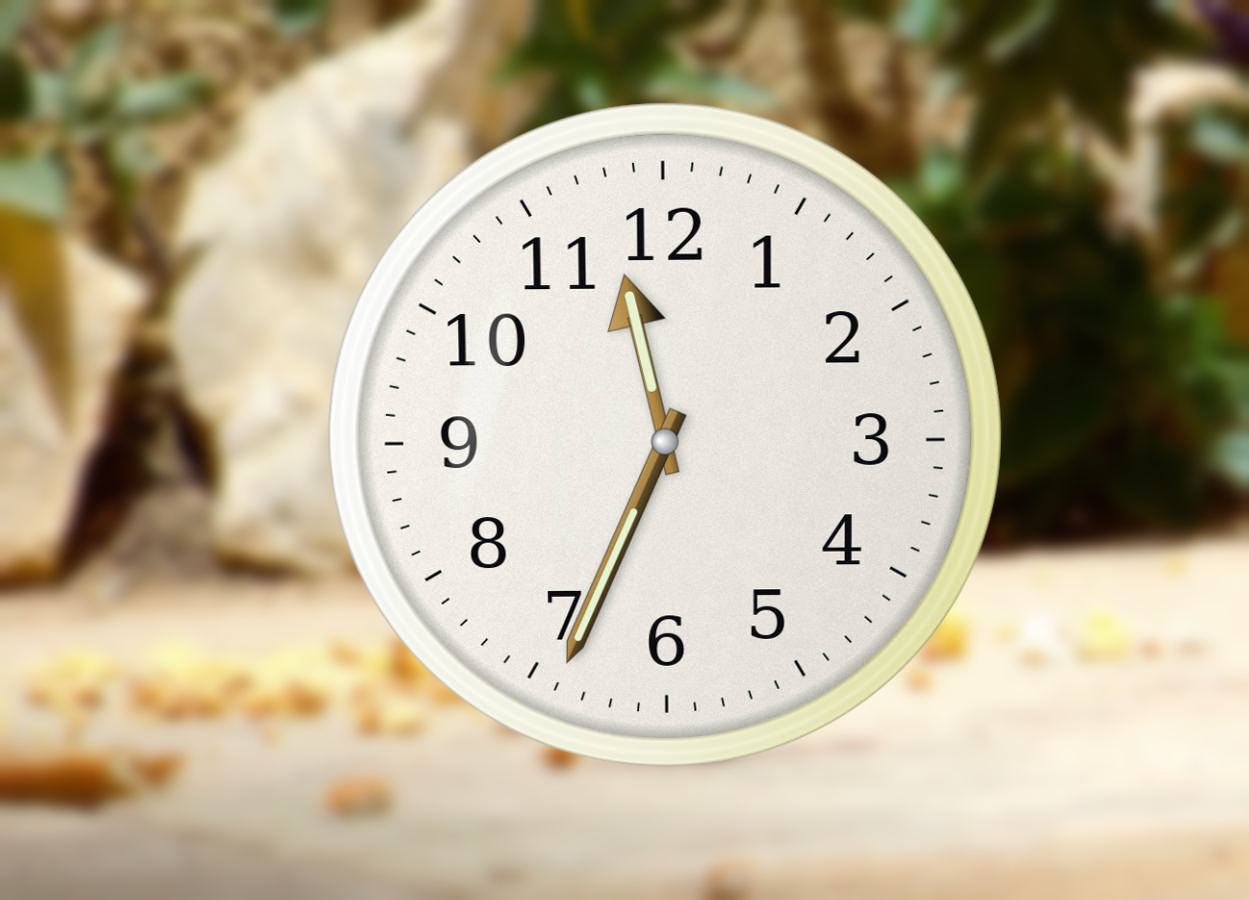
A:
11:34
